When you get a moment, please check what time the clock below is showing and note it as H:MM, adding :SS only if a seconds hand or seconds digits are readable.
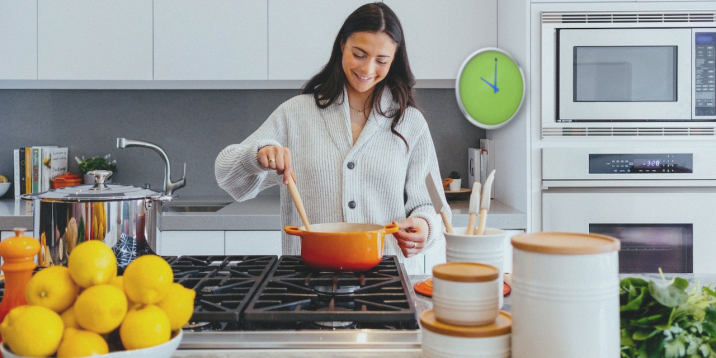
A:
10:00
